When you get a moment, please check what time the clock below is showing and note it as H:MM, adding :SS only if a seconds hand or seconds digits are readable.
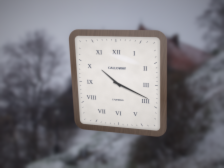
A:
10:19
